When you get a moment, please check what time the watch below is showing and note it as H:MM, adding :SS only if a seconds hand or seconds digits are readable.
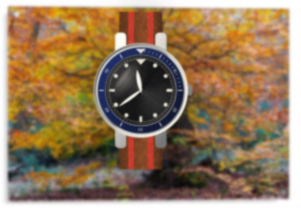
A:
11:39
